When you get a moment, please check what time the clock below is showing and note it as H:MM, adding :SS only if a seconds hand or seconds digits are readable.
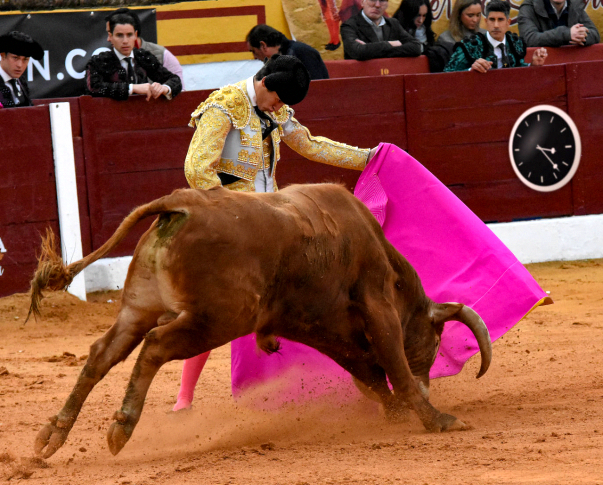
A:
3:23
